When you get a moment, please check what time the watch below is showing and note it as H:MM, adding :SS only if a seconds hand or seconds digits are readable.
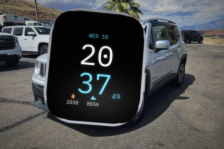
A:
20:37
